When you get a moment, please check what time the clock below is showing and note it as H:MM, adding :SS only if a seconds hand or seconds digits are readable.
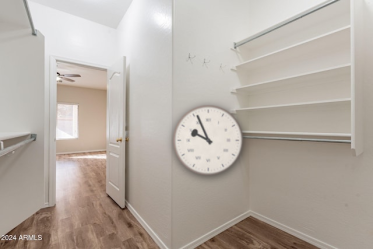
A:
9:56
